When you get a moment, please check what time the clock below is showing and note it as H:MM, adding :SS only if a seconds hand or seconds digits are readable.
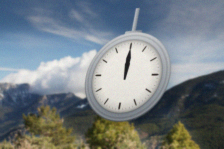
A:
12:00
